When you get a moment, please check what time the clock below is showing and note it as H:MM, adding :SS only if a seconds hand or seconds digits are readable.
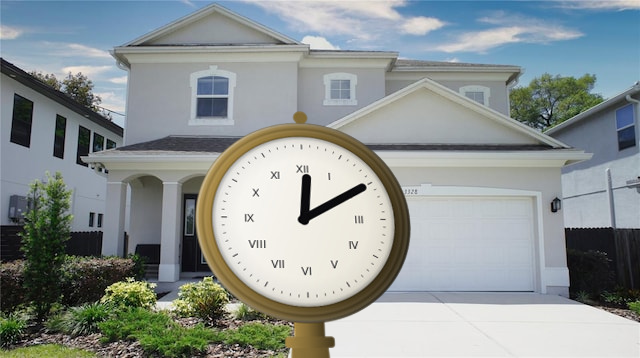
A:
12:10
